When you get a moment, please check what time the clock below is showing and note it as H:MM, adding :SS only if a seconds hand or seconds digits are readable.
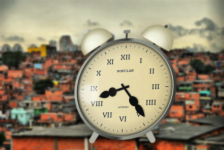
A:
8:24
